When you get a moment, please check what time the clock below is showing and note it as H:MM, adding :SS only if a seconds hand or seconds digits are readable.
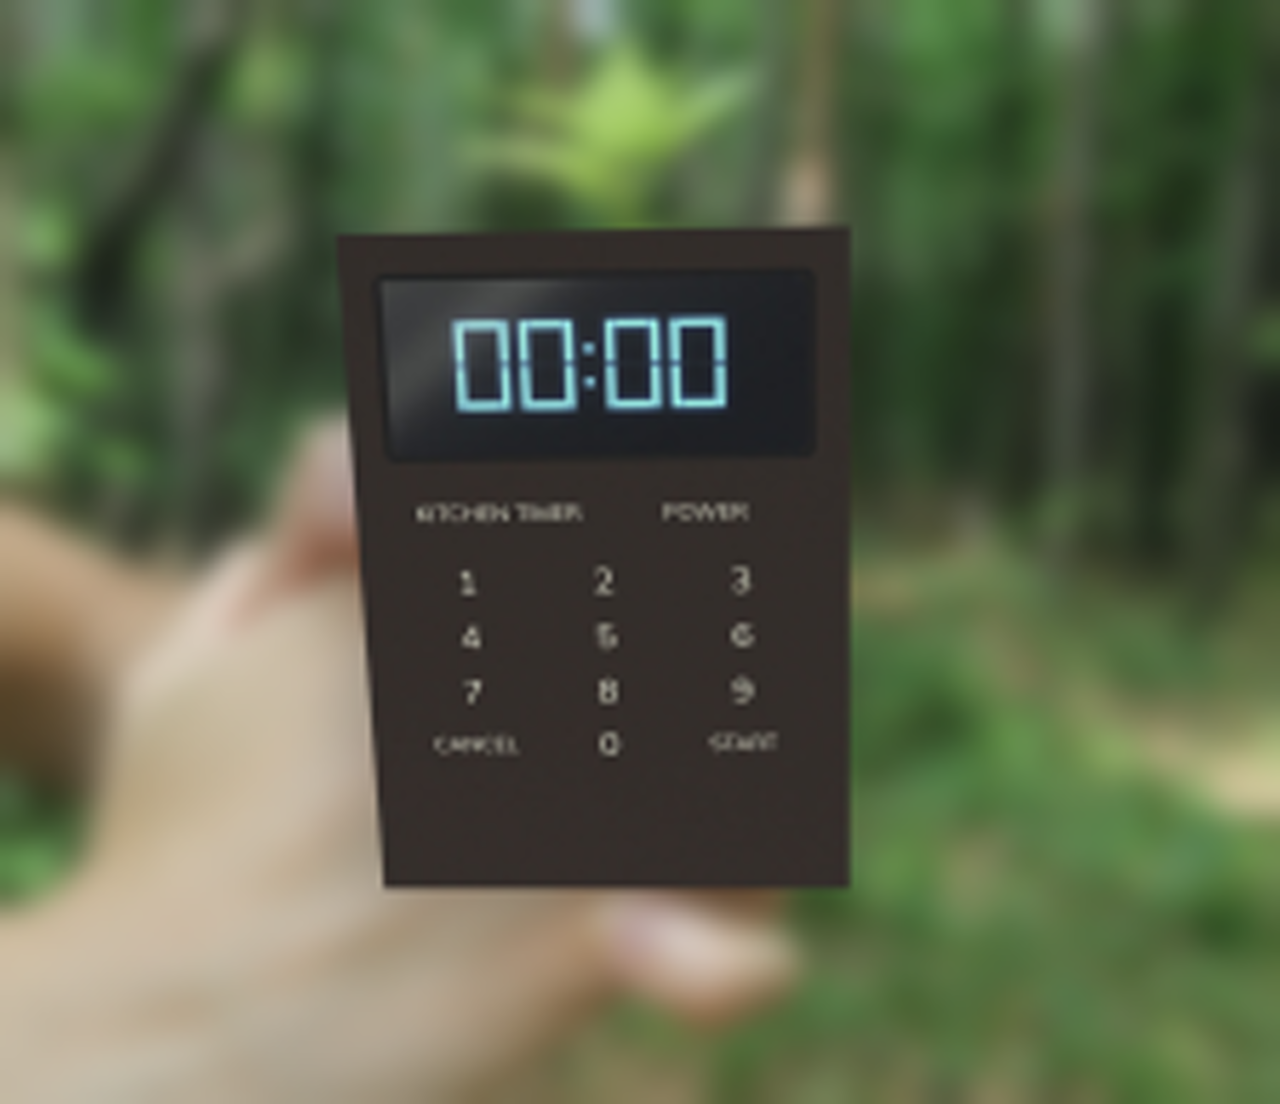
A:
0:00
